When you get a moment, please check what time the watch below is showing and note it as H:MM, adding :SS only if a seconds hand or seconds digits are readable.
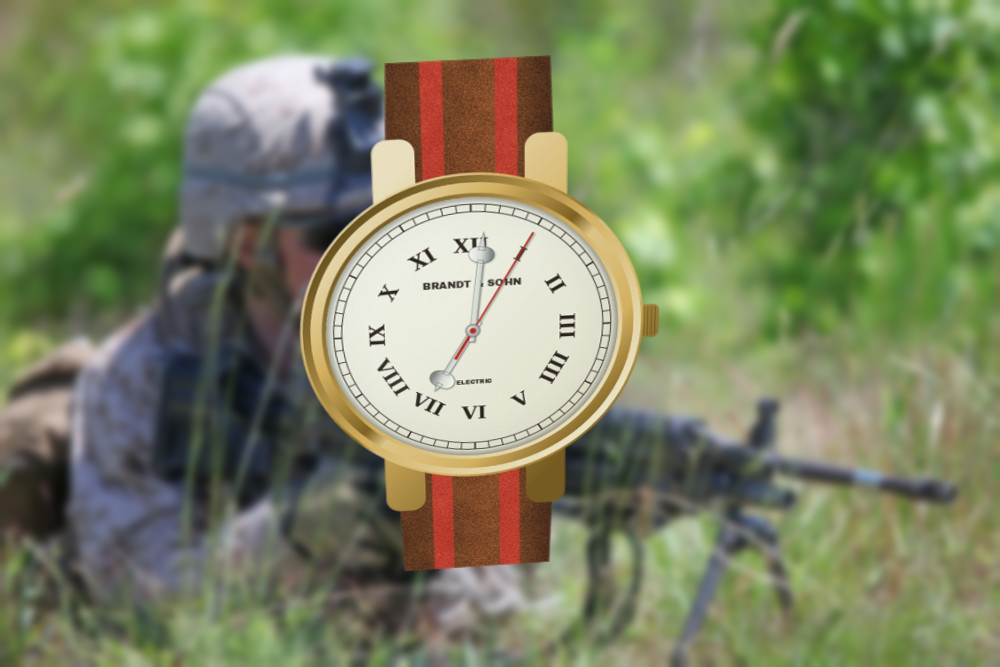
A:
7:01:05
